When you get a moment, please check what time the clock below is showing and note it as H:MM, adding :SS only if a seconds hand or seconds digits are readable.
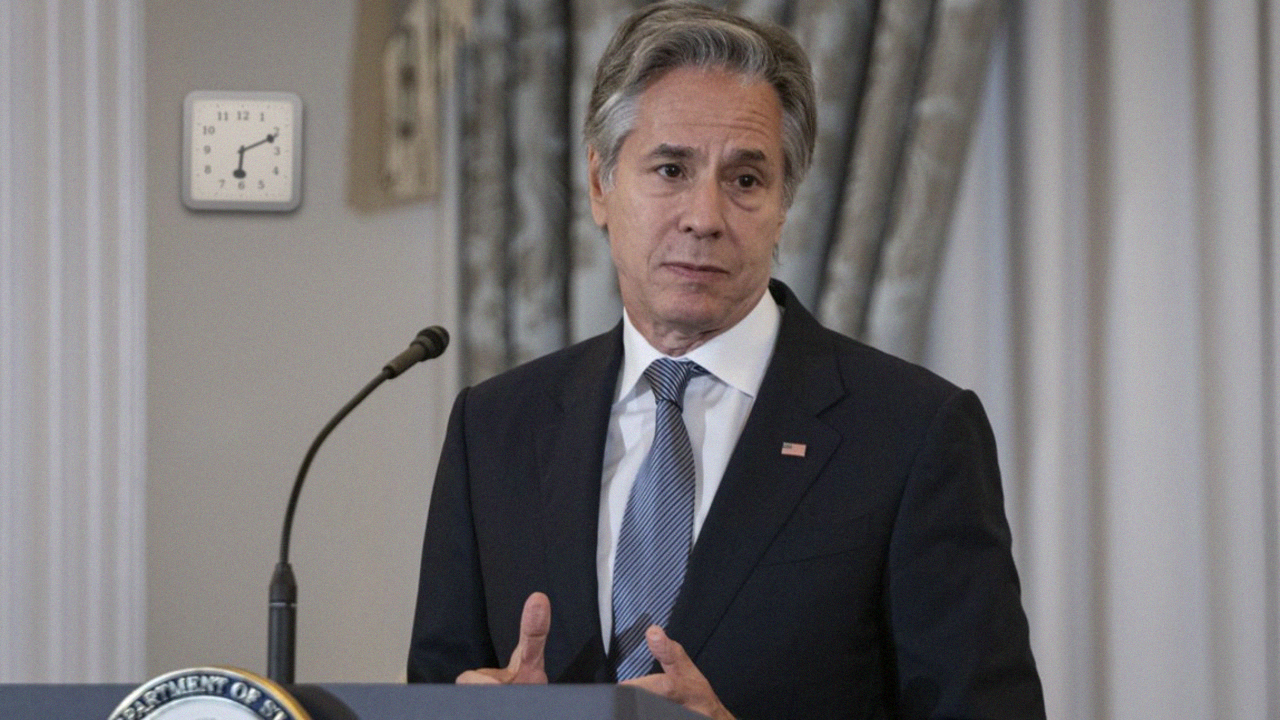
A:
6:11
